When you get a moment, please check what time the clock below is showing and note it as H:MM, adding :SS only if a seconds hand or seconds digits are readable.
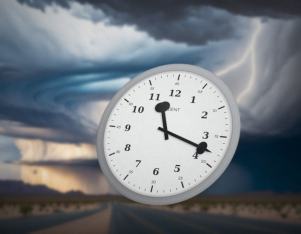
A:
11:18
